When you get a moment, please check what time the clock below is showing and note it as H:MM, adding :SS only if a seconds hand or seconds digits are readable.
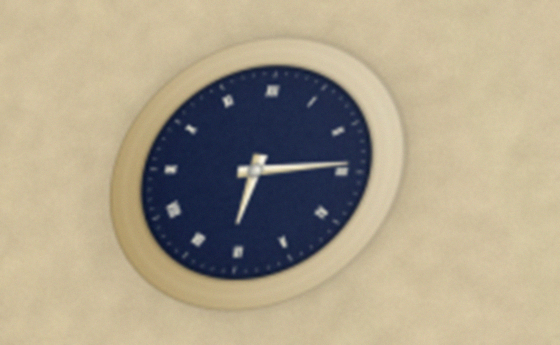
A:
6:14
